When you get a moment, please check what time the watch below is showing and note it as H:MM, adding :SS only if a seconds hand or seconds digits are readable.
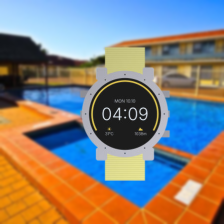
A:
4:09
